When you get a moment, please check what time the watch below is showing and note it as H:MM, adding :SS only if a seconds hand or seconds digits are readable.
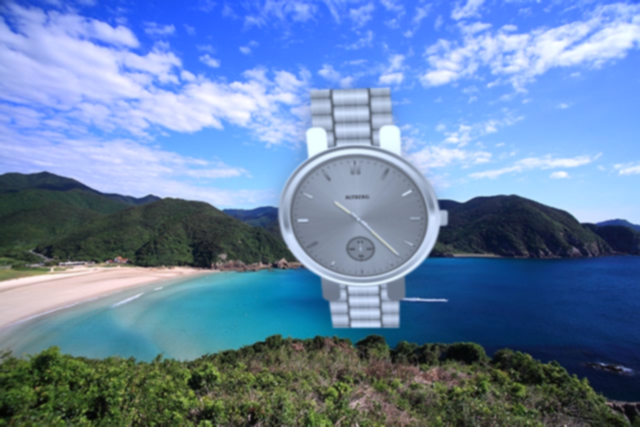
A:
10:23
